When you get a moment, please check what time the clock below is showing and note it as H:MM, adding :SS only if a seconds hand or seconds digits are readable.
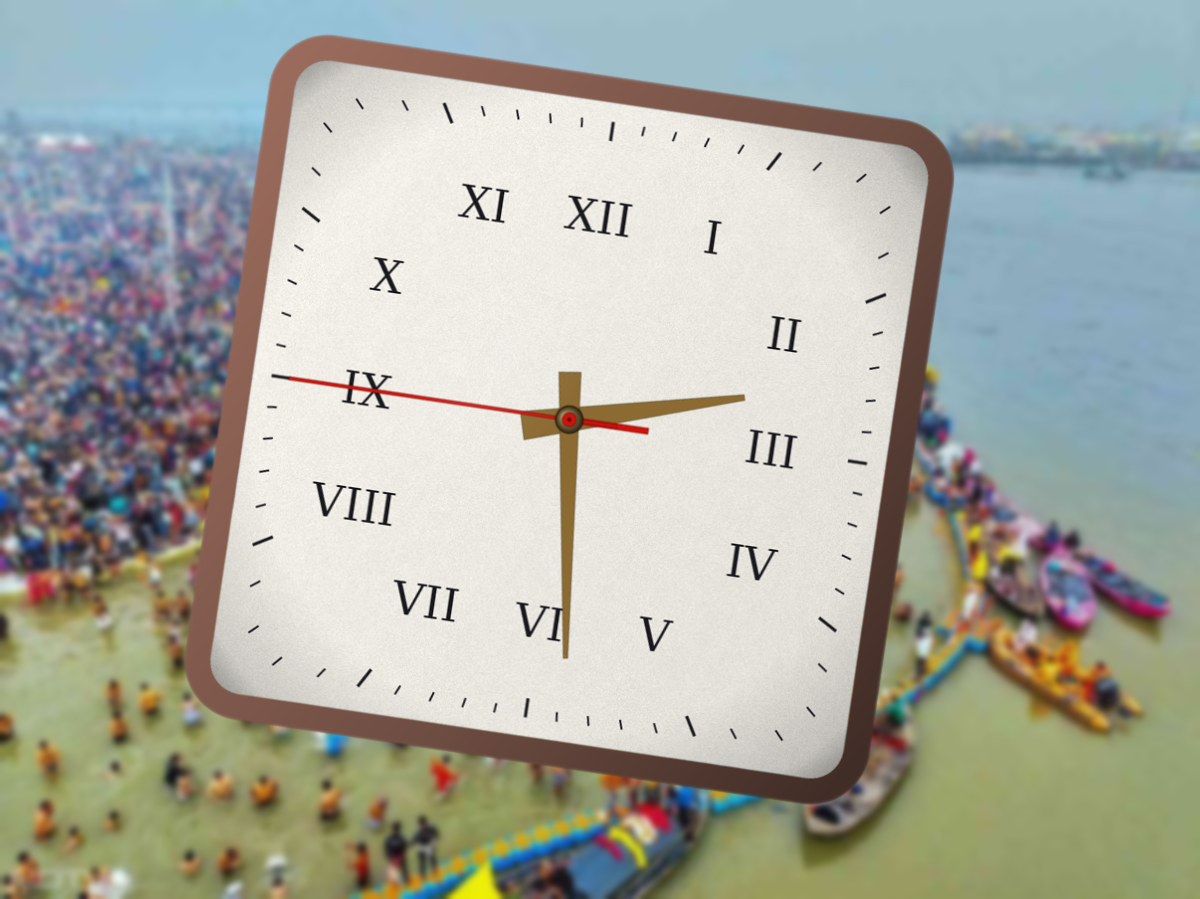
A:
2:28:45
